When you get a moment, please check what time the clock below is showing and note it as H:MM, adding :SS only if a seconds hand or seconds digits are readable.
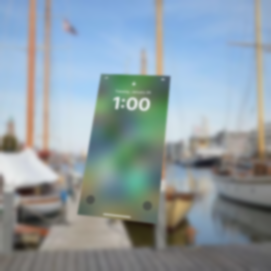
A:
1:00
